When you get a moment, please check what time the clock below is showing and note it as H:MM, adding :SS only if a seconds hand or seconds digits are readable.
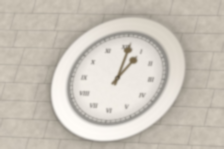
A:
1:01
